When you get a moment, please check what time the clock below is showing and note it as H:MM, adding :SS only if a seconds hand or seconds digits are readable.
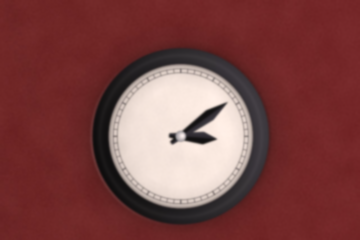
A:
3:09
